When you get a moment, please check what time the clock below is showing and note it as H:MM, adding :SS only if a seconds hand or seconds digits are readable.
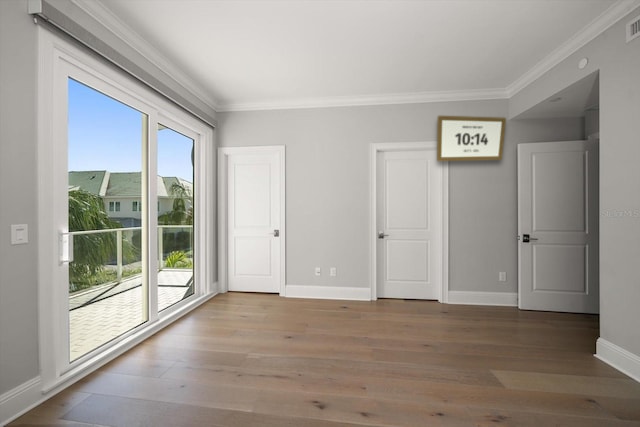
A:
10:14
